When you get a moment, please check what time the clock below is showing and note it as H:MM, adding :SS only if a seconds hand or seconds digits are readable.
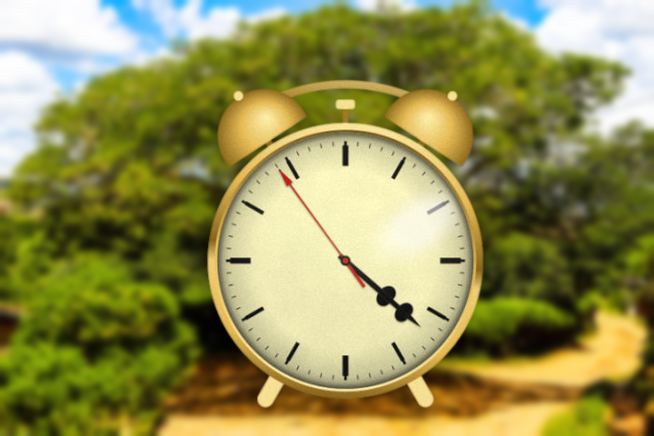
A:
4:21:54
